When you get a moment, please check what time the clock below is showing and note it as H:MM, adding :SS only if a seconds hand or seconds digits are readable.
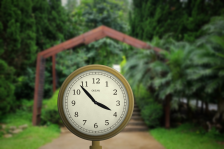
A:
3:53
